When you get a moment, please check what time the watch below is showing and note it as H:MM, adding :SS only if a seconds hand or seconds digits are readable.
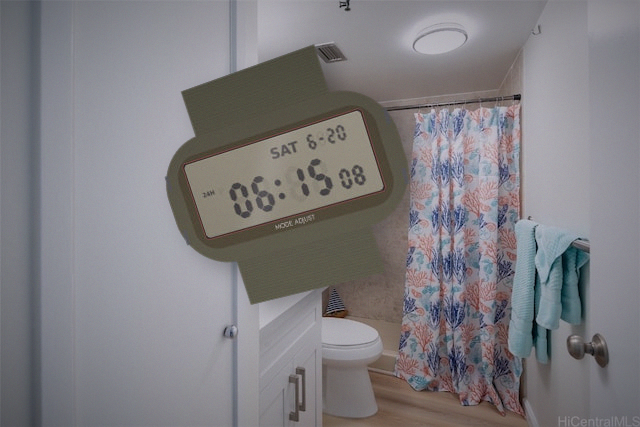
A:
6:15:08
